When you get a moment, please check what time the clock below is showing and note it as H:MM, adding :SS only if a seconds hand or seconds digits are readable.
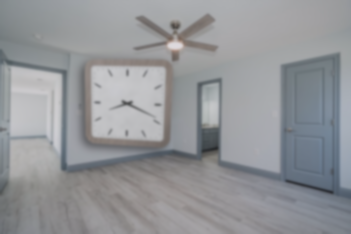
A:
8:19
